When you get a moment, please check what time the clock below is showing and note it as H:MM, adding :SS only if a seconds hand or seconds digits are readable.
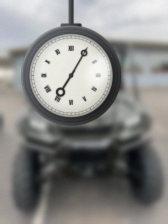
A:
7:05
